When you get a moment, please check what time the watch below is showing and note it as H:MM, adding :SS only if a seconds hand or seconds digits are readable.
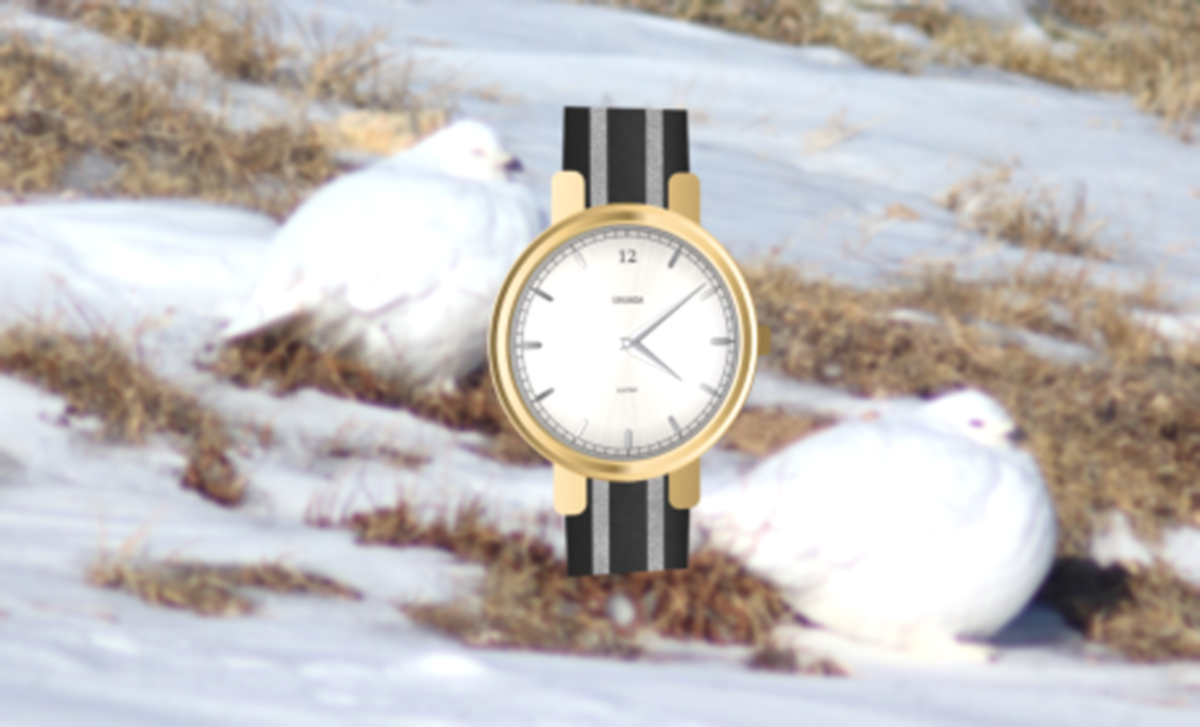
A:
4:09
